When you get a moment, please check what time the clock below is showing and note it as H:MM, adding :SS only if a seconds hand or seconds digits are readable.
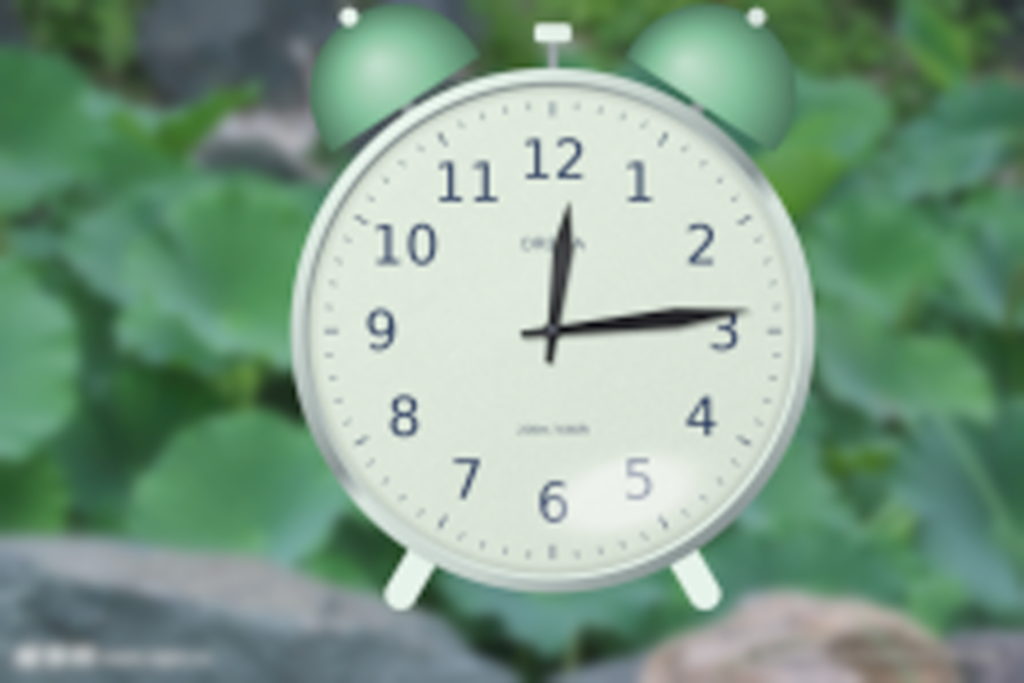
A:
12:14
